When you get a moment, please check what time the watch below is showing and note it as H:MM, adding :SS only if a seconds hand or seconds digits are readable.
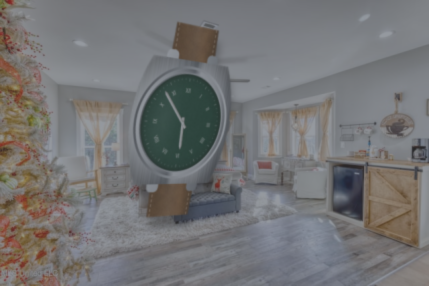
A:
5:53
